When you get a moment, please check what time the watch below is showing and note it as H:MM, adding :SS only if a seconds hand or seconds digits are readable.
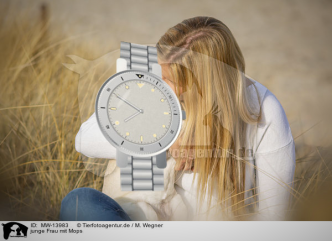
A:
7:50
